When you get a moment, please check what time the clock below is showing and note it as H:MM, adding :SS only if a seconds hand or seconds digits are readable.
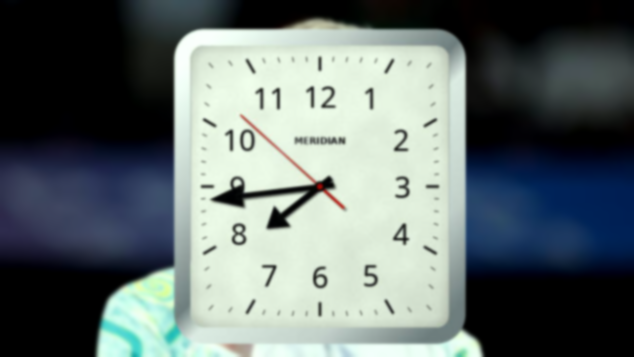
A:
7:43:52
